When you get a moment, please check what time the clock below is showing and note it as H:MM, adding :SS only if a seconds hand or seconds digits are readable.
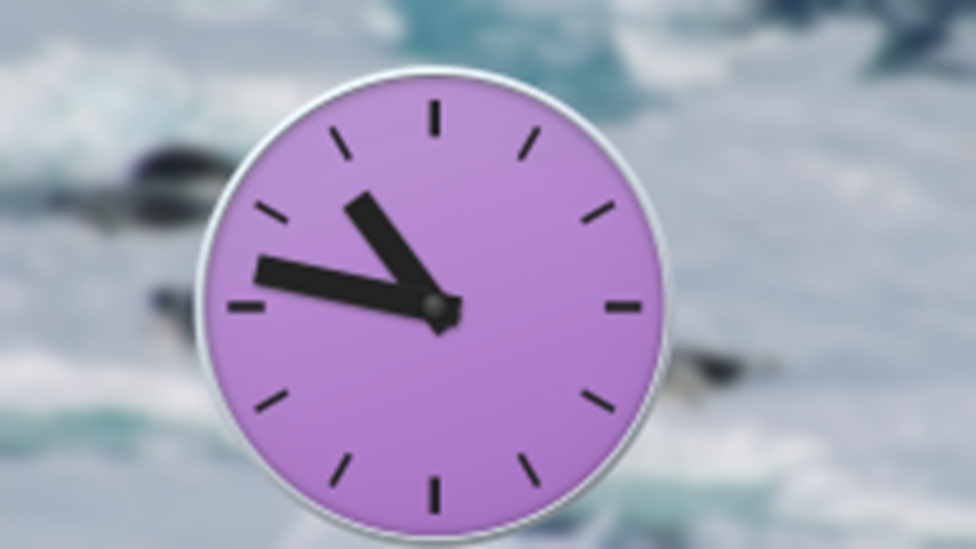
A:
10:47
